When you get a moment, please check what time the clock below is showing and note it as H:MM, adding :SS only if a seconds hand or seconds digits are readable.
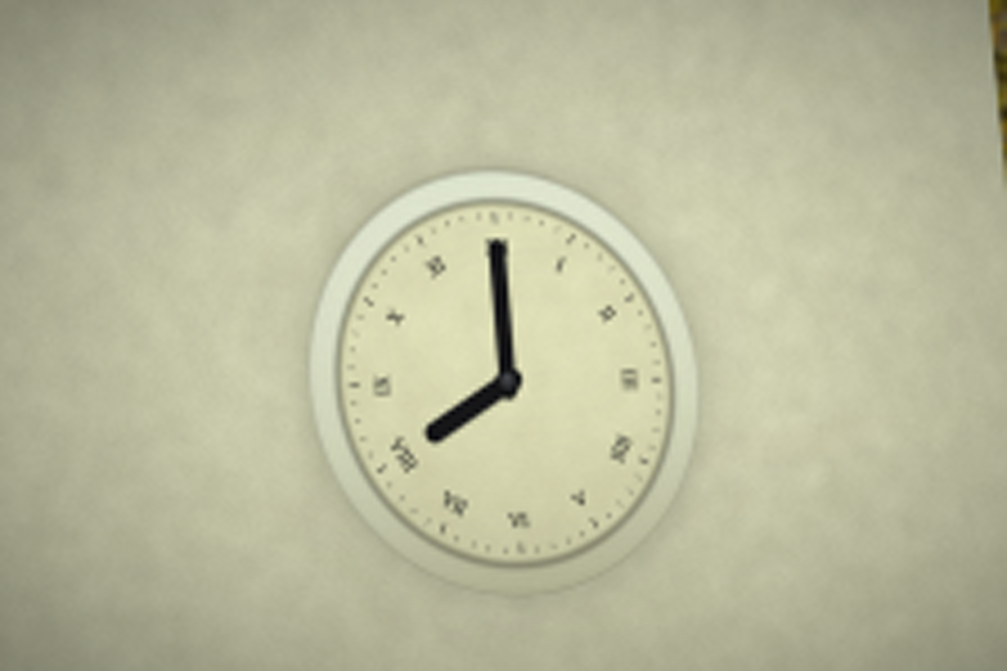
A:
8:00
